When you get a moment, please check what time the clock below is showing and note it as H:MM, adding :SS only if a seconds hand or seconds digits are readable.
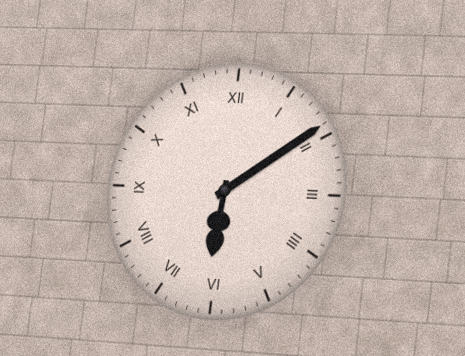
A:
6:09
